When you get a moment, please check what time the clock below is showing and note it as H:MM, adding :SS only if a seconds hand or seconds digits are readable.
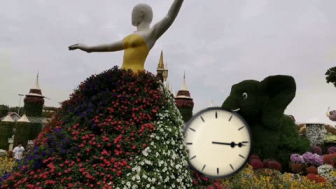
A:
3:16
